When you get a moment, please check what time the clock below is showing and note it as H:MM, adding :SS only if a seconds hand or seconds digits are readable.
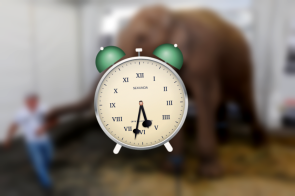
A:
5:32
